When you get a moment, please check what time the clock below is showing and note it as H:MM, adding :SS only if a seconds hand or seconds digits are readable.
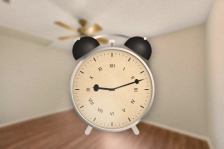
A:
9:12
